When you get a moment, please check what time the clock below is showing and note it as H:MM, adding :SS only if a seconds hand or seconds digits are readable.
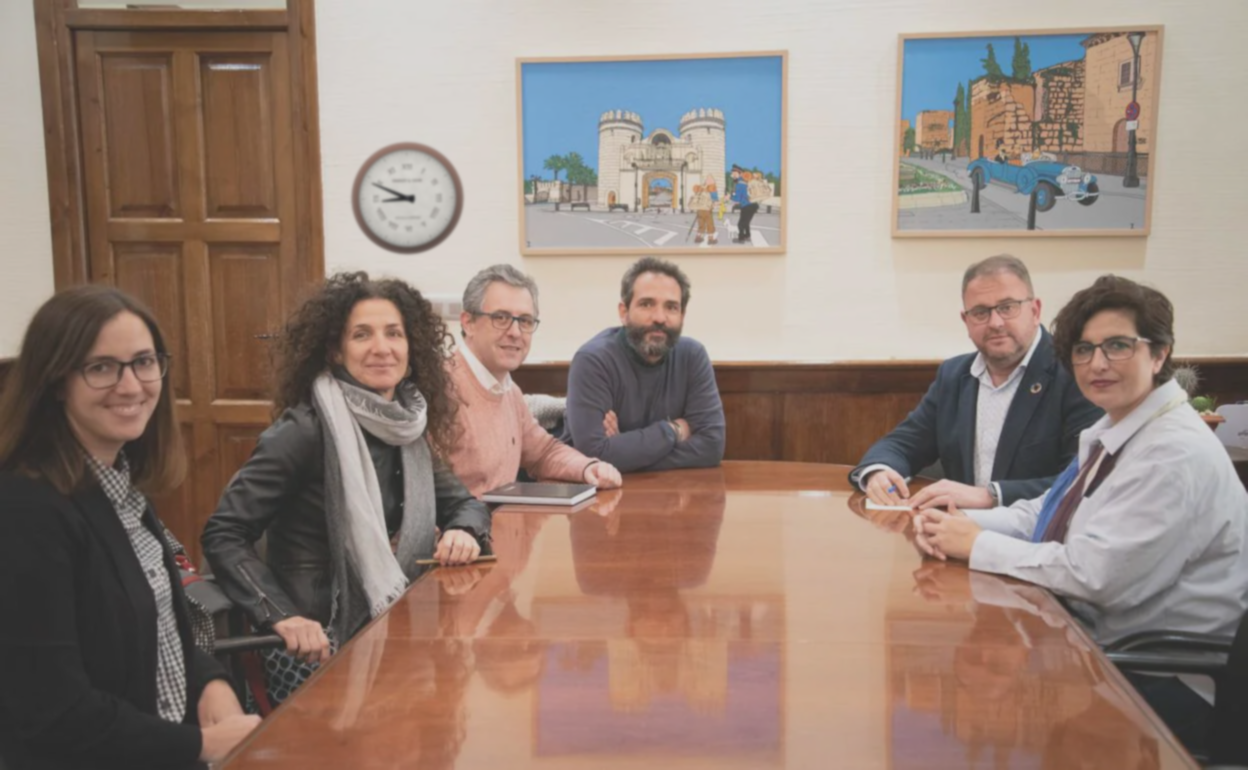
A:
8:49
